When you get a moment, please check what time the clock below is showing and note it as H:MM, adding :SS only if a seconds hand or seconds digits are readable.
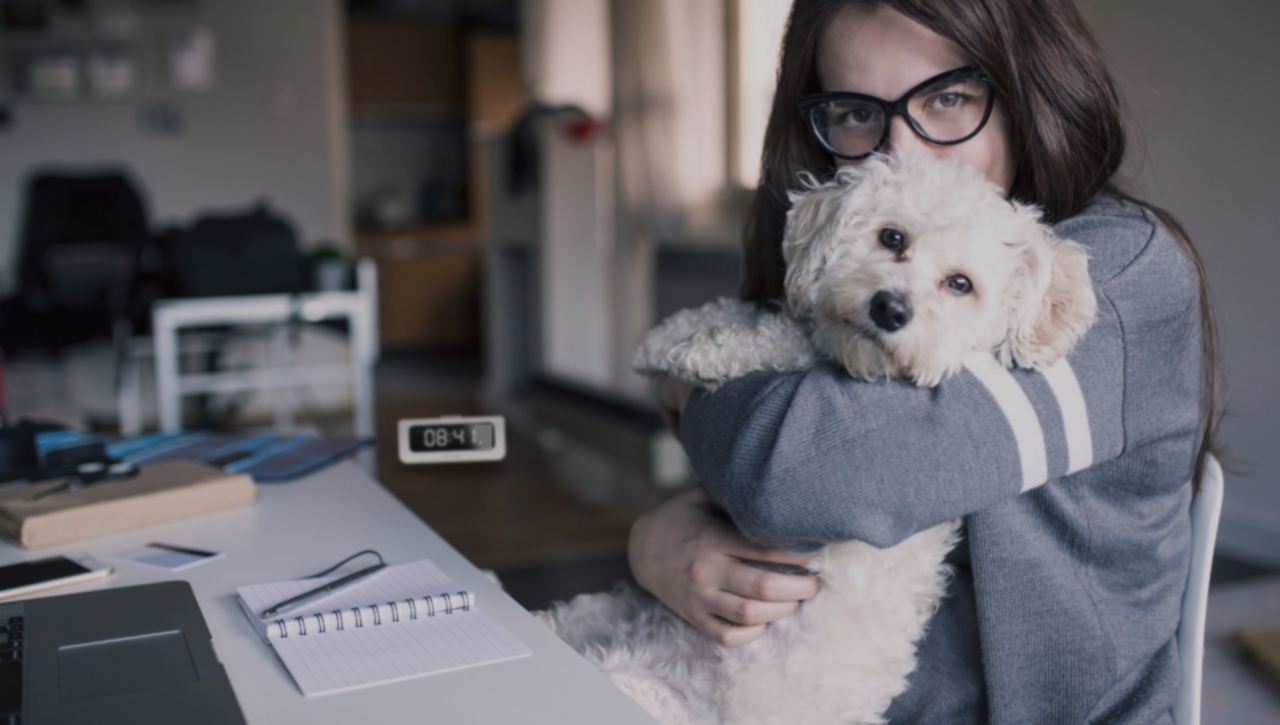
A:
8:41
